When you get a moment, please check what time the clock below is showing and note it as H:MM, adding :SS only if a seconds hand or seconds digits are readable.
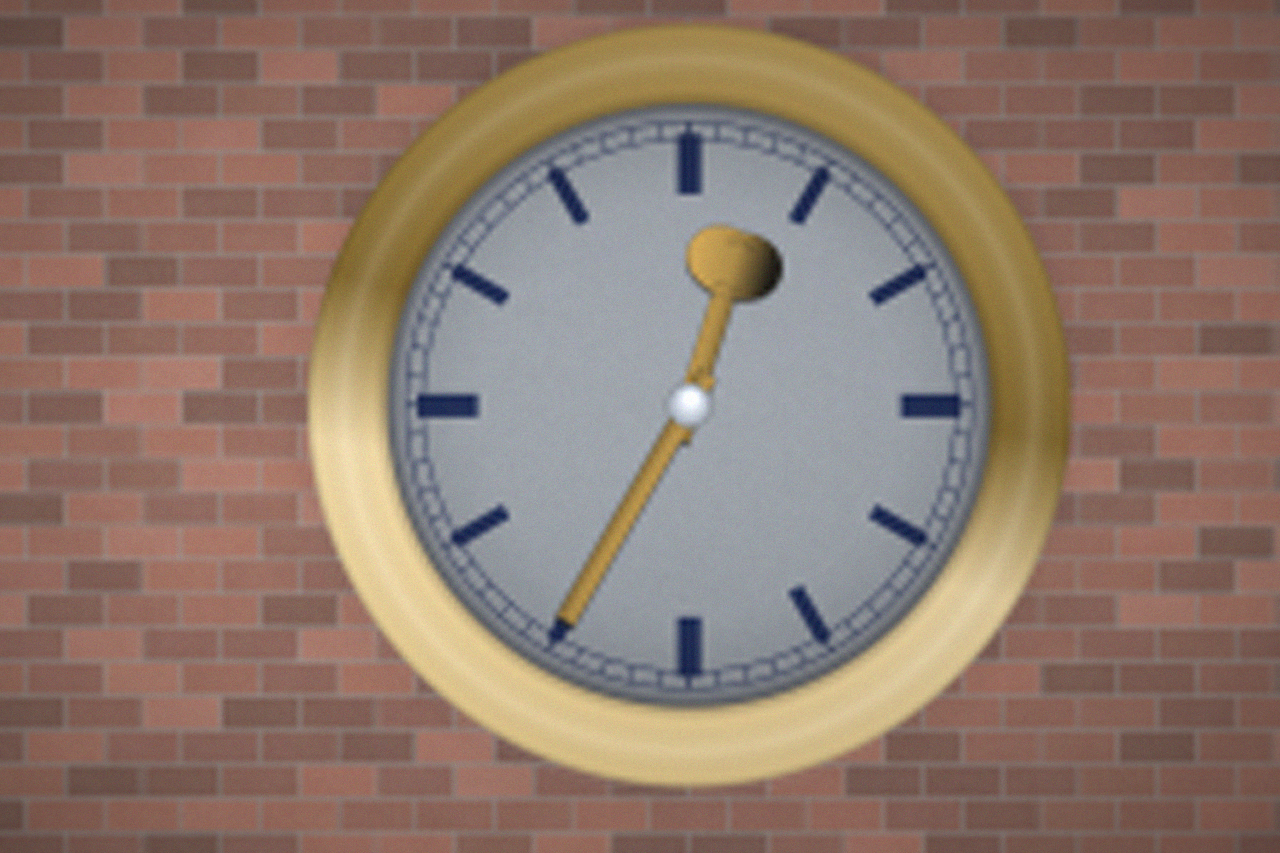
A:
12:35
